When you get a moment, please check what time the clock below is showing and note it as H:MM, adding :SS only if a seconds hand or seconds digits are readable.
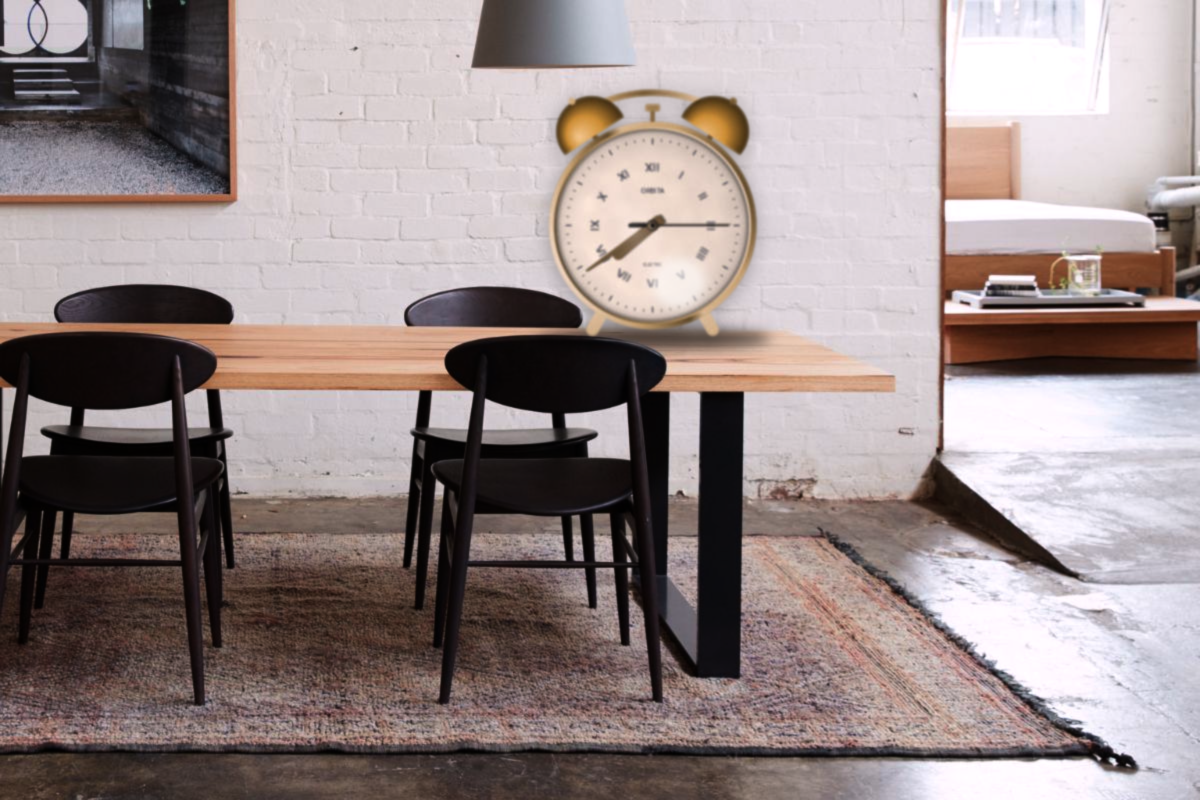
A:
7:39:15
